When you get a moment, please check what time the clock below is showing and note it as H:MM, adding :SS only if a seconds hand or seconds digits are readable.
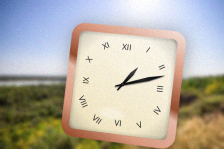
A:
1:12
